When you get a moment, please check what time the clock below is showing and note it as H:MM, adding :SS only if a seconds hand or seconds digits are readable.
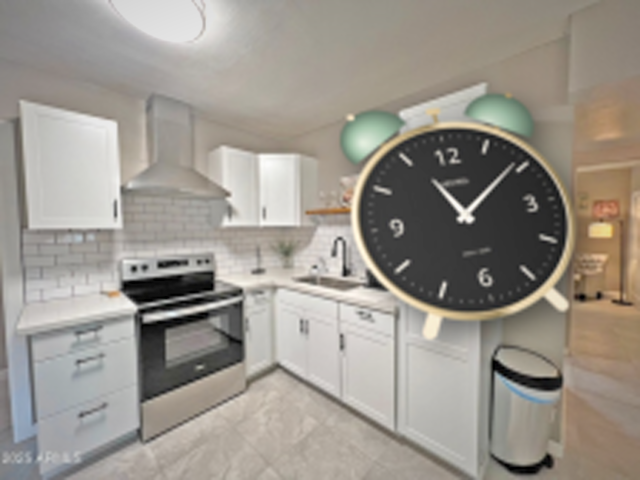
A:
11:09
